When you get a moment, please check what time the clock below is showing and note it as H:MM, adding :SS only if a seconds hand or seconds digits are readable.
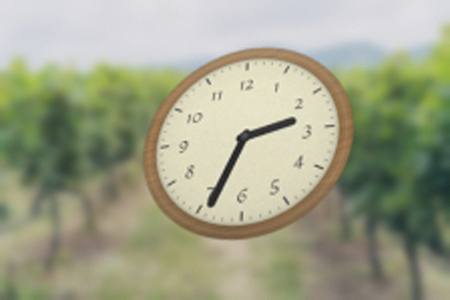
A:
2:34
